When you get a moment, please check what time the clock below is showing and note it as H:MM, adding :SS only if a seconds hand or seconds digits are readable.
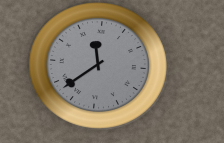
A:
11:38
